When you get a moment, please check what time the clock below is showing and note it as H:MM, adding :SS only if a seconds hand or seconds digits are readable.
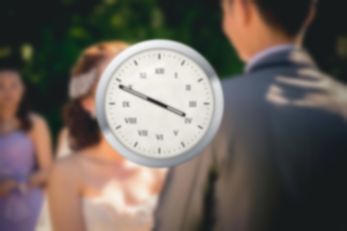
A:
3:49
